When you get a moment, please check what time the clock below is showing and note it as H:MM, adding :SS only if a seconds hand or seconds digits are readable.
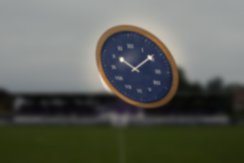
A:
10:09
